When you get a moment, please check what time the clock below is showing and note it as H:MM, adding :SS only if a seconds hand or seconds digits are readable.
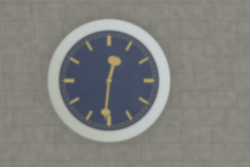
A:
12:31
